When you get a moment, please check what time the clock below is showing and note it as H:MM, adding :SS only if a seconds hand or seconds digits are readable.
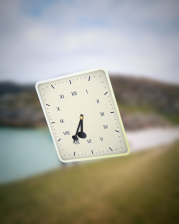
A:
6:36
